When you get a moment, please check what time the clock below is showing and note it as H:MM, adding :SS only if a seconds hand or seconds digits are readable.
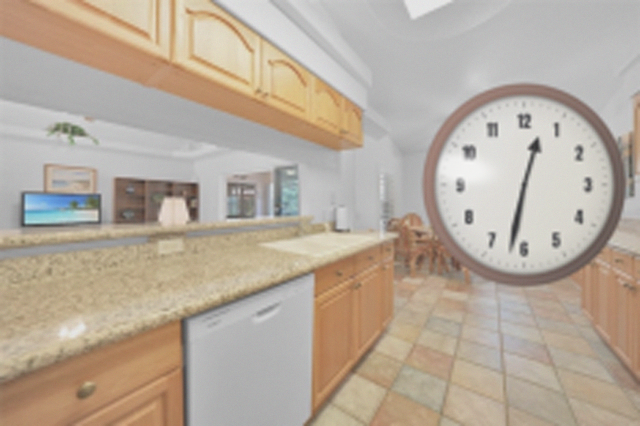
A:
12:32
